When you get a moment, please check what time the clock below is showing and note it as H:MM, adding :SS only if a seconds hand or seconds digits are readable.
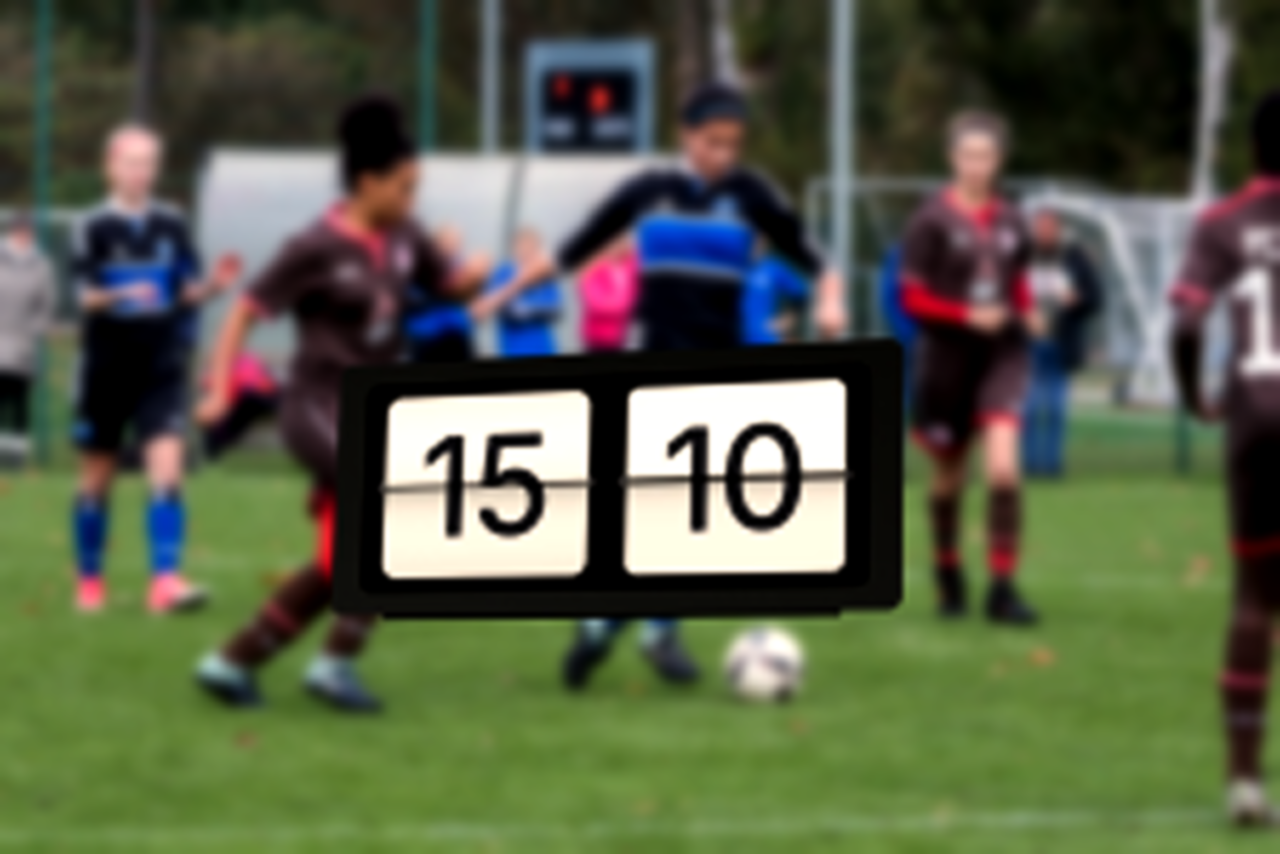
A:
15:10
